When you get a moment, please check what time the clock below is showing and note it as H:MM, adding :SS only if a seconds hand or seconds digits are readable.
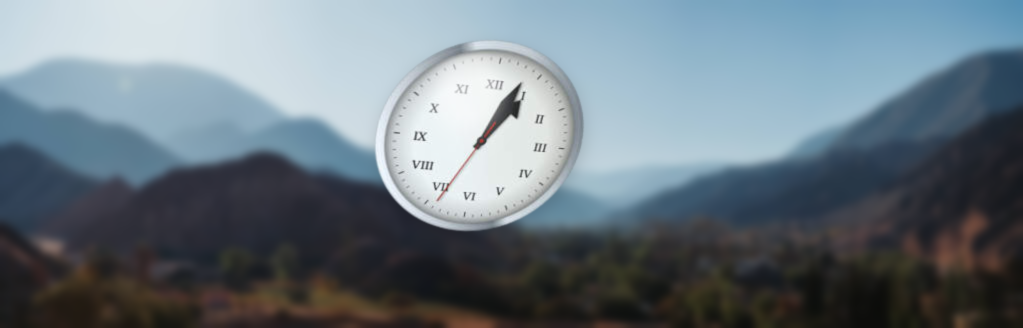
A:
1:03:34
